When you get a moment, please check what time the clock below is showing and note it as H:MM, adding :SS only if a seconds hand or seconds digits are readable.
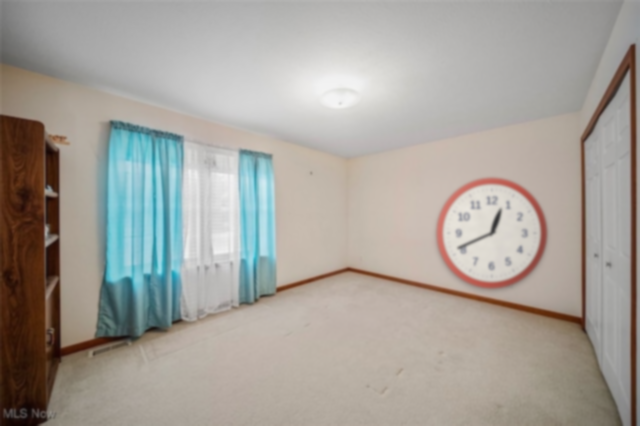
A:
12:41
